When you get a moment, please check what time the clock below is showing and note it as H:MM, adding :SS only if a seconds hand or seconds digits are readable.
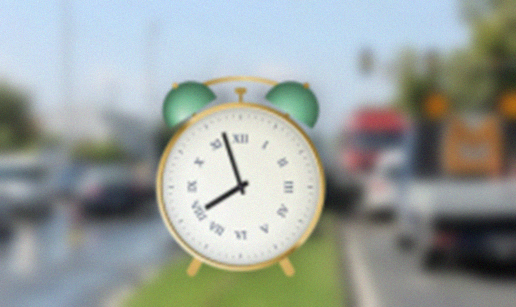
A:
7:57
